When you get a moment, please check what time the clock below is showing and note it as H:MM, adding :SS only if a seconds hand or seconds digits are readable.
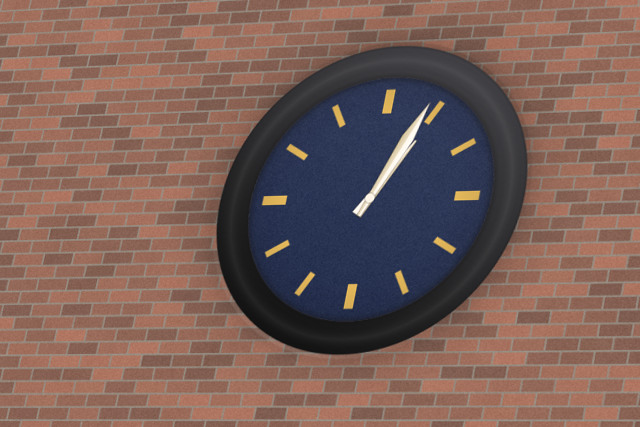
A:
1:04
